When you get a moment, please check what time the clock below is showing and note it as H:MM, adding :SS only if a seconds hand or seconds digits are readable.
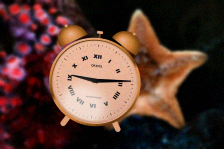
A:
9:14
